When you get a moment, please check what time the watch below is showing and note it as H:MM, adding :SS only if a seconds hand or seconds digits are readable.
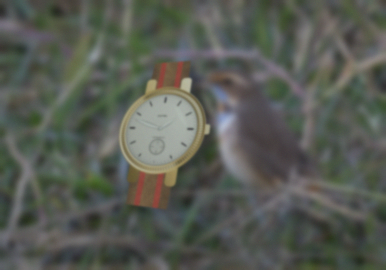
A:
1:48
